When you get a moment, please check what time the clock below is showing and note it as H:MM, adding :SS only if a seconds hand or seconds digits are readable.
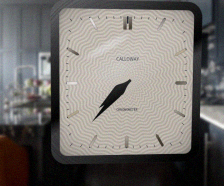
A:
7:37
